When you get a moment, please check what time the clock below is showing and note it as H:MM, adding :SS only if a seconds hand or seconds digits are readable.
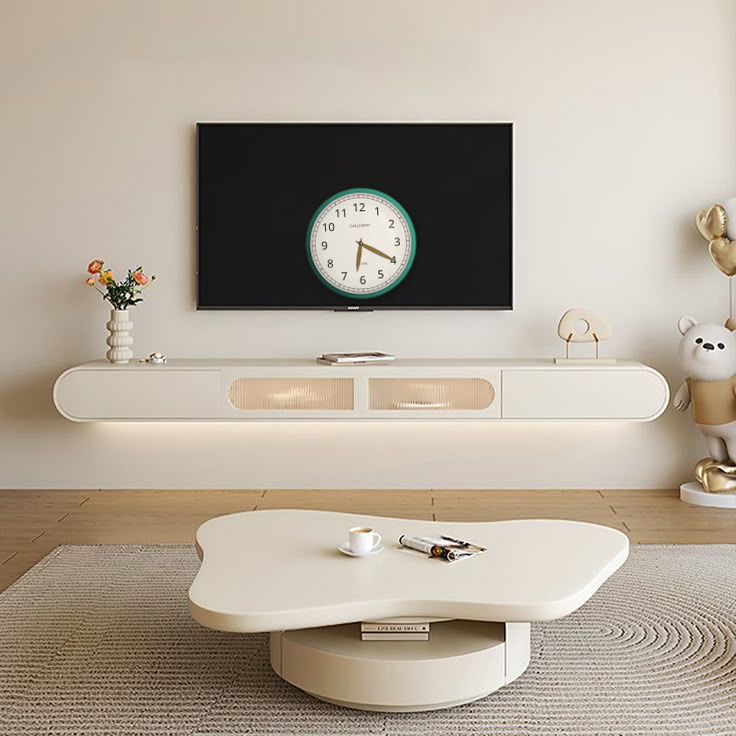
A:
6:20
